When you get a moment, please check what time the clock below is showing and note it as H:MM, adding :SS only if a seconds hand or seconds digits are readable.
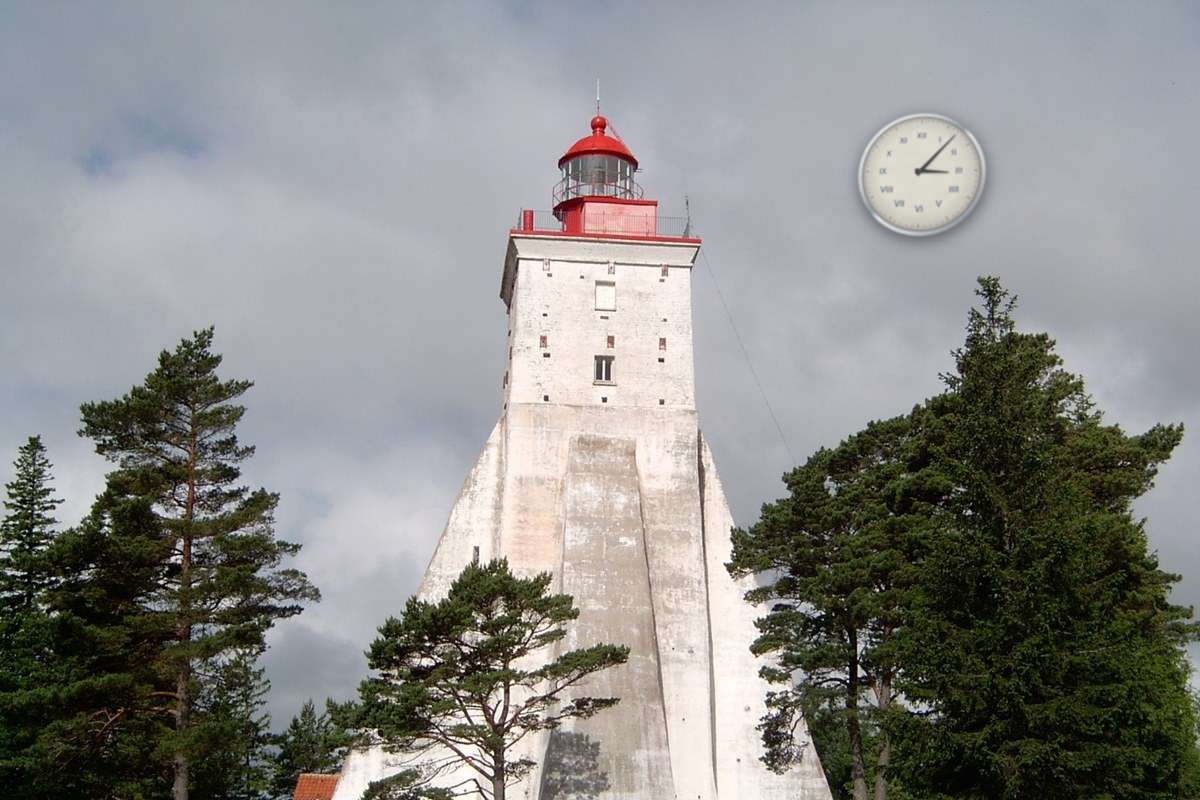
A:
3:07
